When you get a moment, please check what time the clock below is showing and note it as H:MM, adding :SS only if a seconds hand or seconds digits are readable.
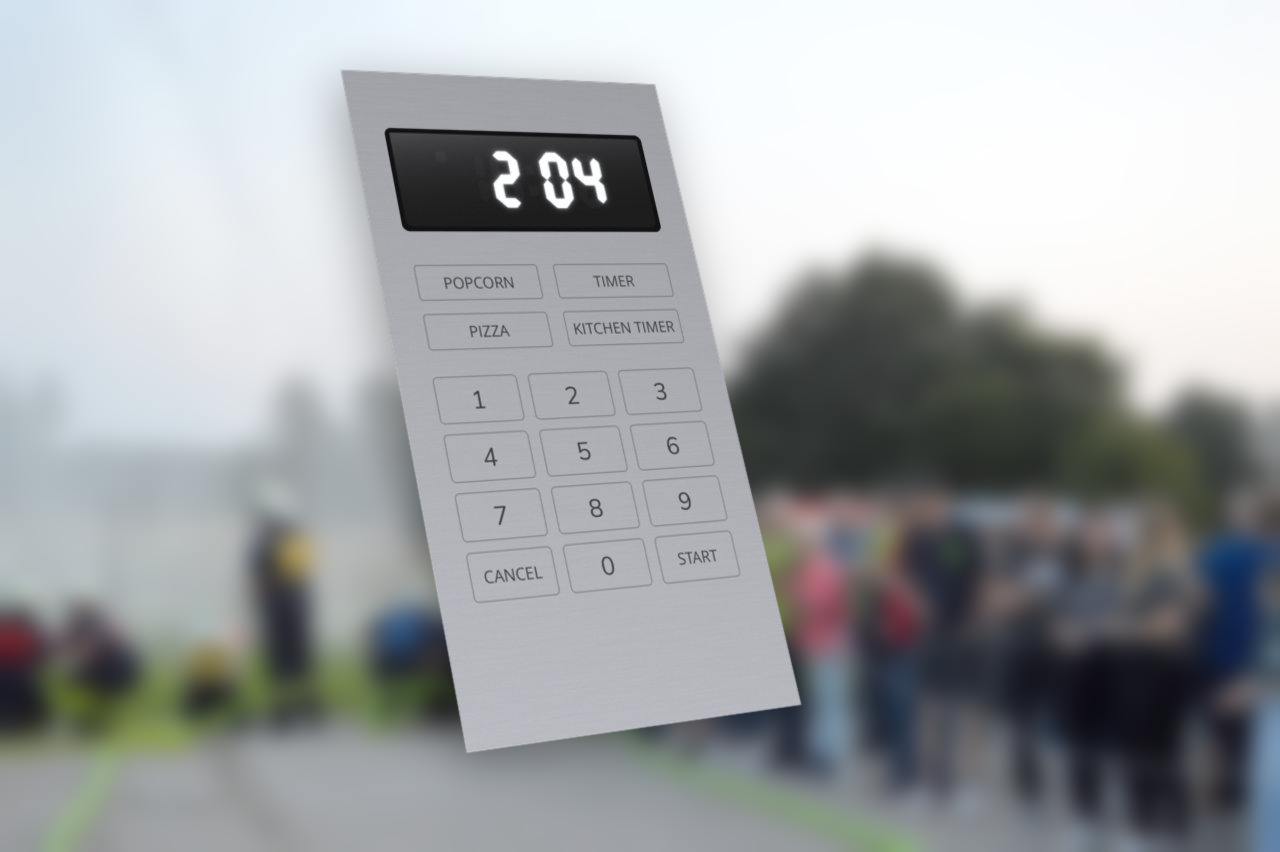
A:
2:04
